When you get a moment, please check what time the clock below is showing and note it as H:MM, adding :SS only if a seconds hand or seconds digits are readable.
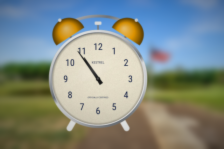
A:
10:54
